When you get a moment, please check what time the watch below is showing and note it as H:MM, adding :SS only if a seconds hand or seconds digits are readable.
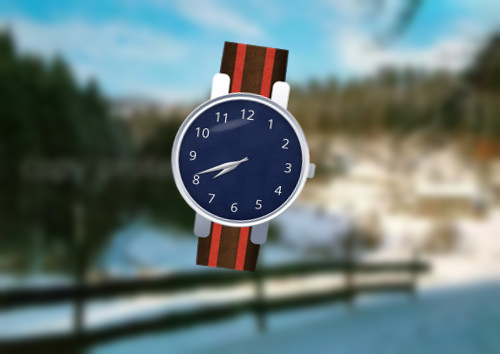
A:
7:41
